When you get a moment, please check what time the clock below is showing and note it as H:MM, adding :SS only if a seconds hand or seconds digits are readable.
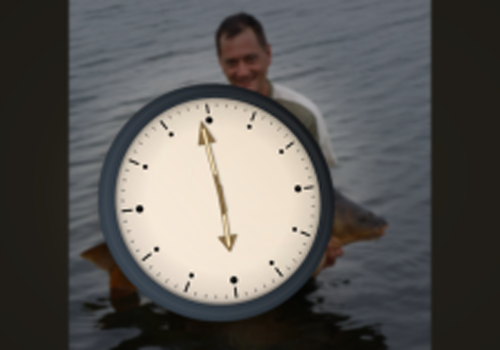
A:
5:59
